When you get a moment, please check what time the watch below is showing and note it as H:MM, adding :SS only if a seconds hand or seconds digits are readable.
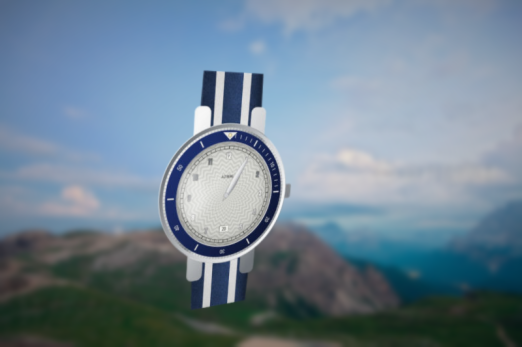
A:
1:05
